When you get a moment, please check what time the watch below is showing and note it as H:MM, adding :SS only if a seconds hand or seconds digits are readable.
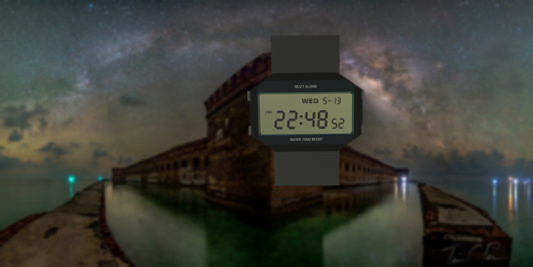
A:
22:48:52
